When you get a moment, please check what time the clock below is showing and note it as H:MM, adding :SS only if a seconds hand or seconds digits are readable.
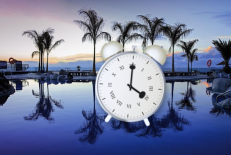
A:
4:00
